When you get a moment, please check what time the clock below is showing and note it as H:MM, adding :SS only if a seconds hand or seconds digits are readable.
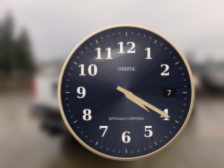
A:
4:20
